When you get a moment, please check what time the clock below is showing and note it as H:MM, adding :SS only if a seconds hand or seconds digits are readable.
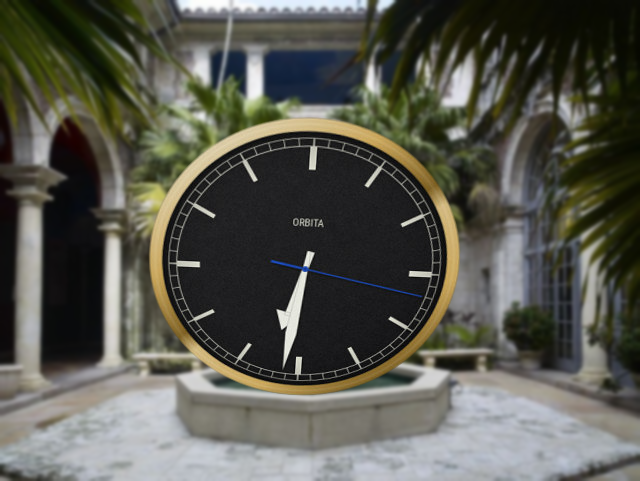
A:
6:31:17
